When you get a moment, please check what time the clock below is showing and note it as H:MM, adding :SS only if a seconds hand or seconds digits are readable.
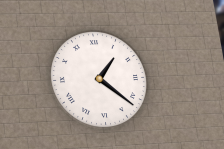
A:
1:22
